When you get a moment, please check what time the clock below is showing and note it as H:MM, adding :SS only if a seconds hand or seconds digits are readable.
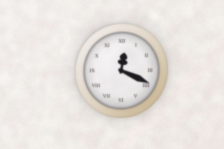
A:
12:19
